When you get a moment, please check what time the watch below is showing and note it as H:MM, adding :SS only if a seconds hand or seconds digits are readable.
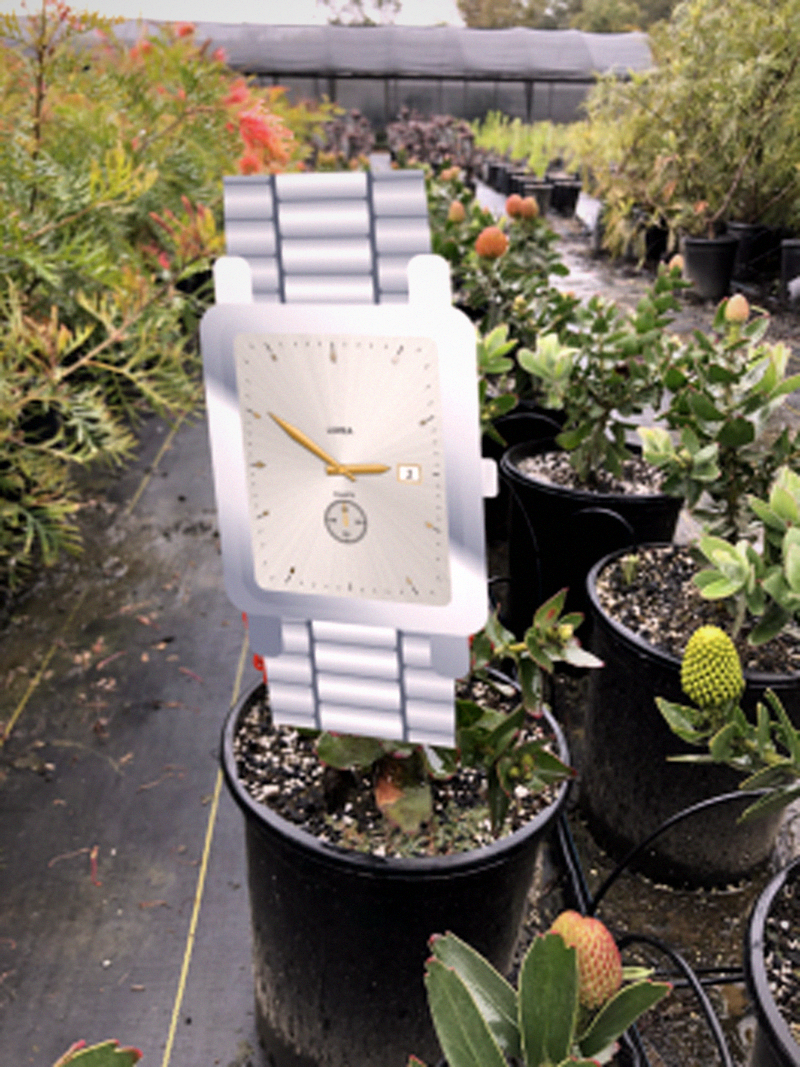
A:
2:51
